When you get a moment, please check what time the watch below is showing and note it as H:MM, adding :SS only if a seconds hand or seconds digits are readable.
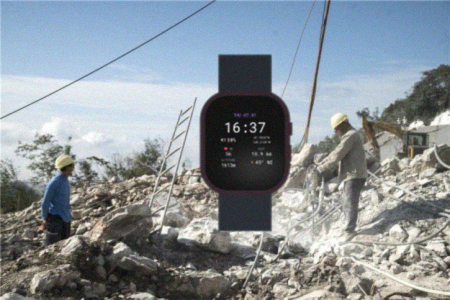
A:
16:37
